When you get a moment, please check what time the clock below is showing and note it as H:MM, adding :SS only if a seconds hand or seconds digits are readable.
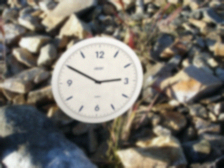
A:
2:50
